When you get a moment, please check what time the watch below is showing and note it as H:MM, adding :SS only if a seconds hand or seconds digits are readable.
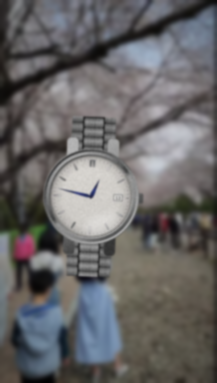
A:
12:47
